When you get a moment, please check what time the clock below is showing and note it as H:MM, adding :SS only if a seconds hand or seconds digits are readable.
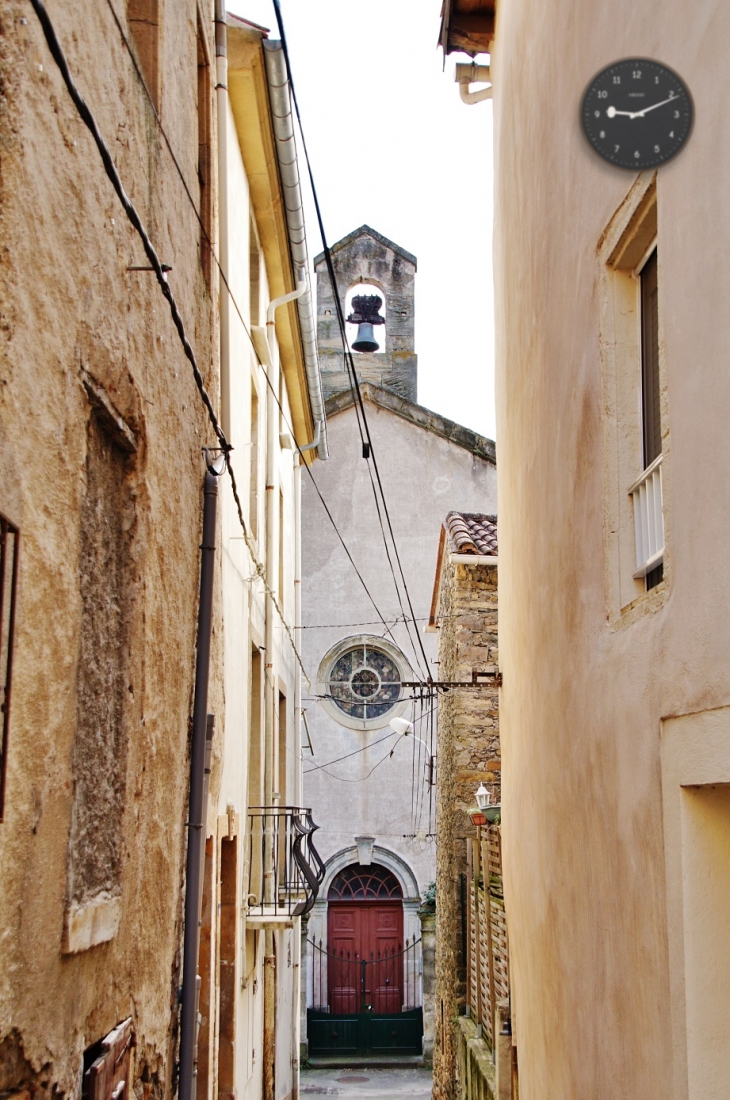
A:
9:11
